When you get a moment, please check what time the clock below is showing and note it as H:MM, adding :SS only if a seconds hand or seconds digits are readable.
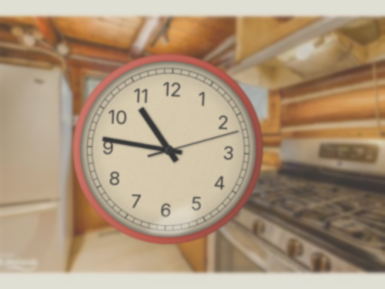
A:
10:46:12
